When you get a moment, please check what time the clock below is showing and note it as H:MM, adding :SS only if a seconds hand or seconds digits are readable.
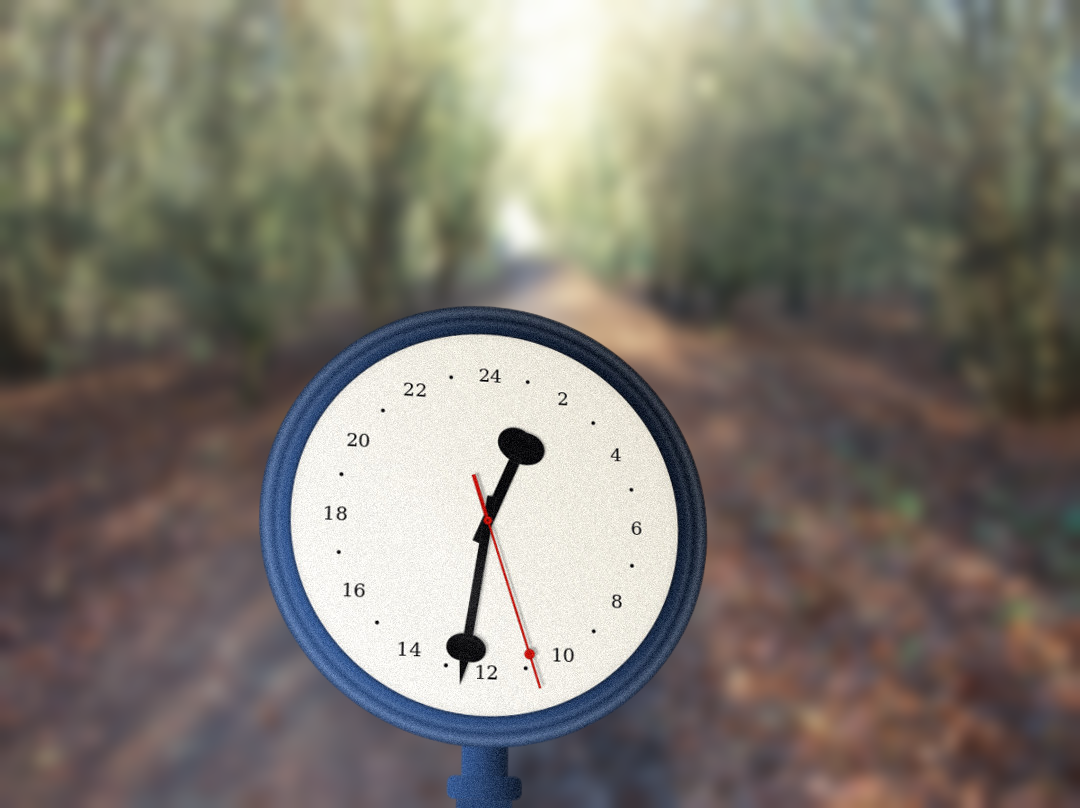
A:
1:31:27
